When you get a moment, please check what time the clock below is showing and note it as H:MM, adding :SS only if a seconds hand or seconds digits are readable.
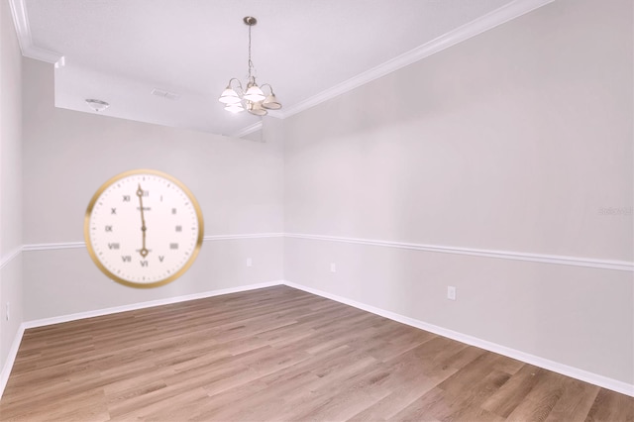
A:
5:59
